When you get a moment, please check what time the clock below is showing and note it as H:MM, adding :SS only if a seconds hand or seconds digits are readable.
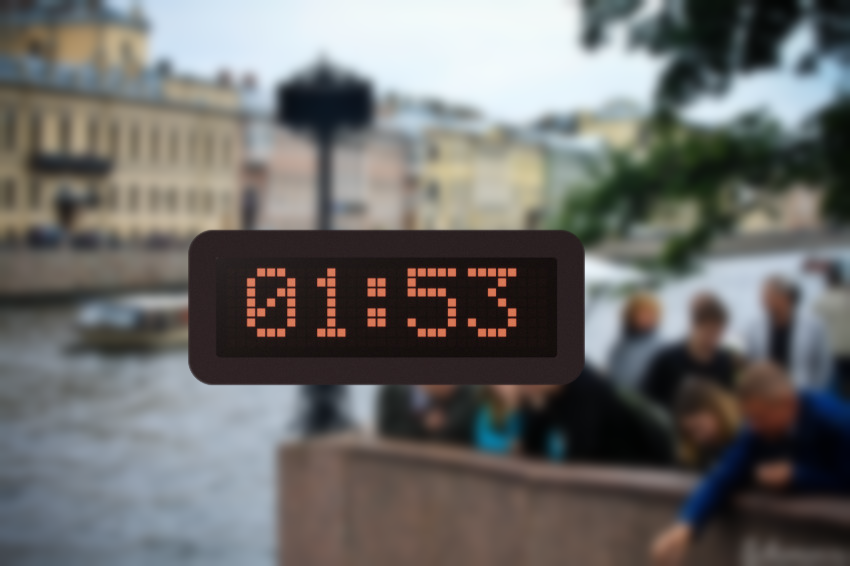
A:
1:53
